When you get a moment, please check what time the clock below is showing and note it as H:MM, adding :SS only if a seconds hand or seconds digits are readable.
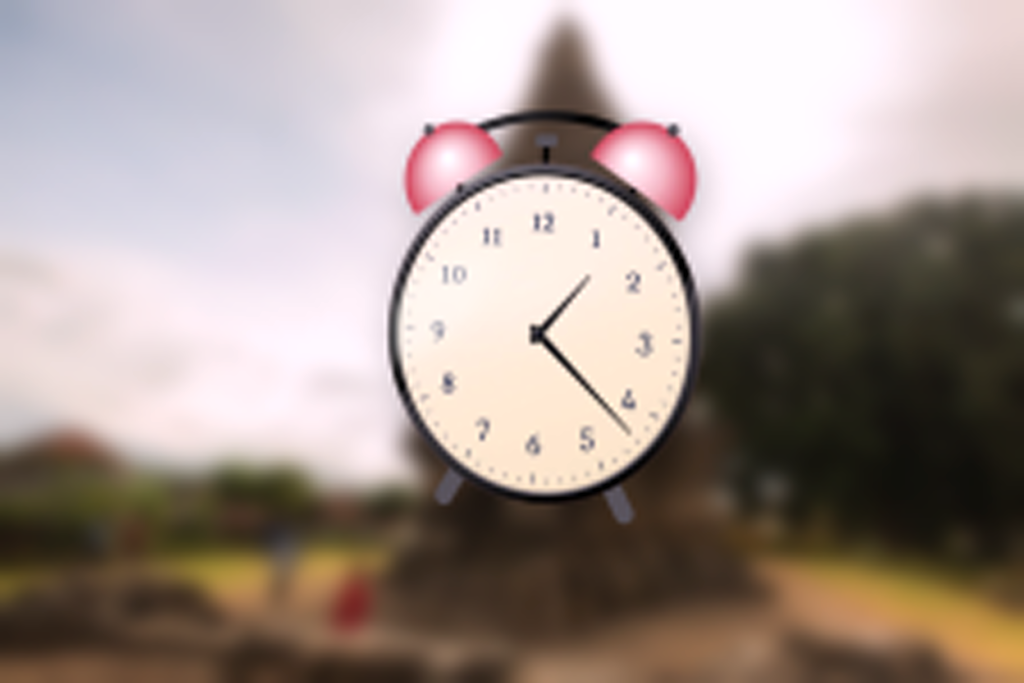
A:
1:22
